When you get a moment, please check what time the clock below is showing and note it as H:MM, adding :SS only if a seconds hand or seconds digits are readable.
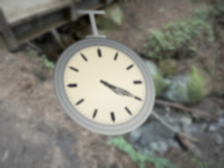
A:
4:20
